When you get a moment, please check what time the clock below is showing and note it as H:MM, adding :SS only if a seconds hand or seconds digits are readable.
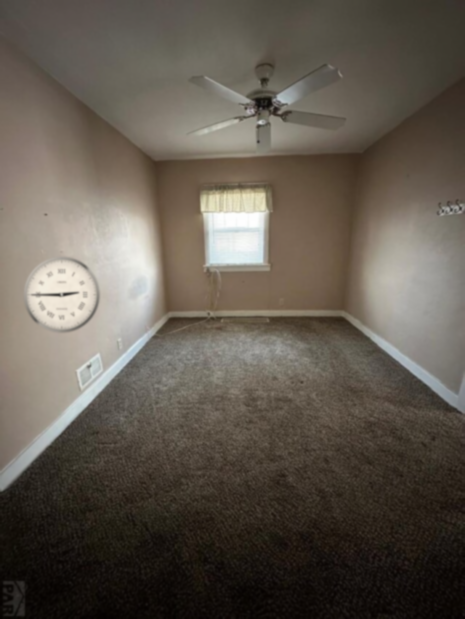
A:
2:45
